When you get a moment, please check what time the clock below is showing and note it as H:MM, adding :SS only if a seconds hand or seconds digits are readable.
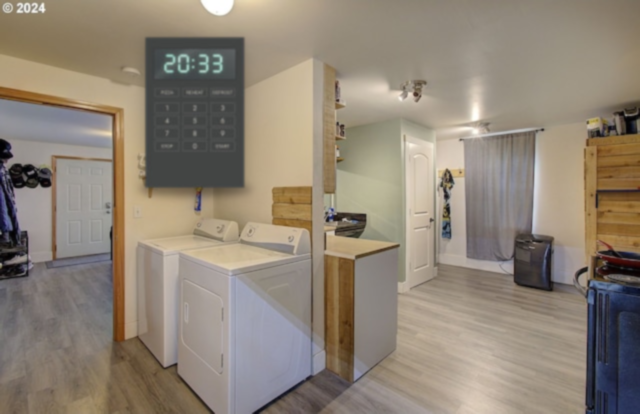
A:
20:33
